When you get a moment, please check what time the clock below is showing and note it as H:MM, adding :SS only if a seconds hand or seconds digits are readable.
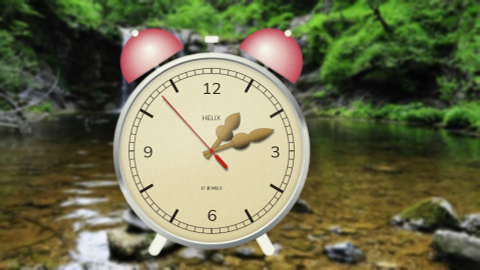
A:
1:11:53
